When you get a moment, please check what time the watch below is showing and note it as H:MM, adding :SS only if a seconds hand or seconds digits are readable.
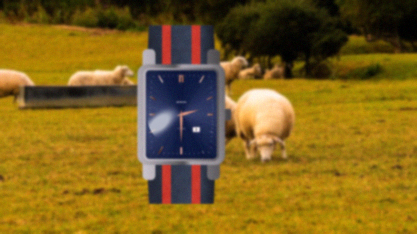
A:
2:30
